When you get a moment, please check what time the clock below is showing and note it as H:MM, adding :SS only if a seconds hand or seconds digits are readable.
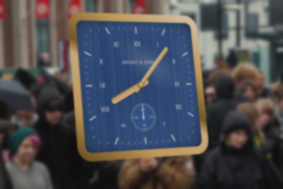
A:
8:07
